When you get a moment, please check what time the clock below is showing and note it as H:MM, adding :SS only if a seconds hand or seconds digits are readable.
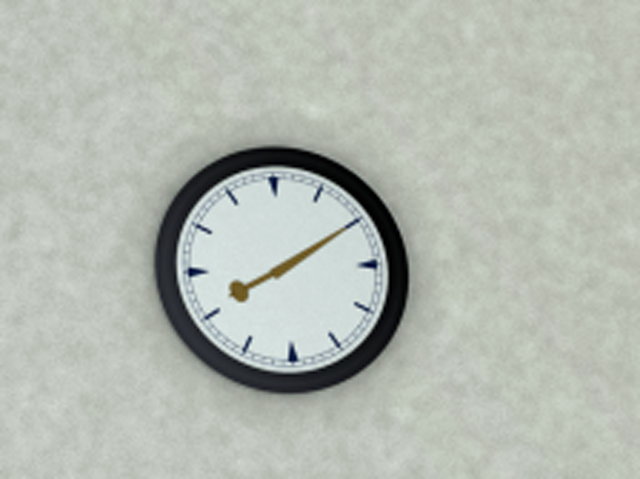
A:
8:10
